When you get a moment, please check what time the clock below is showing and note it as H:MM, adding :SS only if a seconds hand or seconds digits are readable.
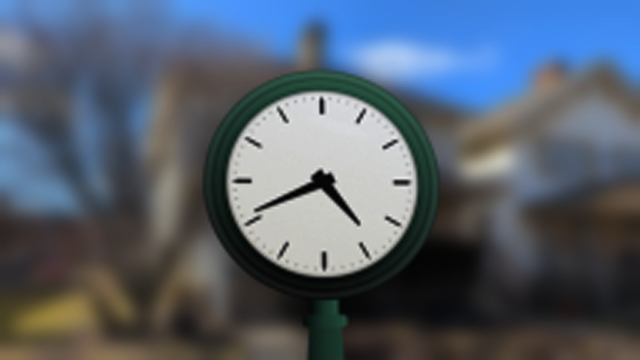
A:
4:41
